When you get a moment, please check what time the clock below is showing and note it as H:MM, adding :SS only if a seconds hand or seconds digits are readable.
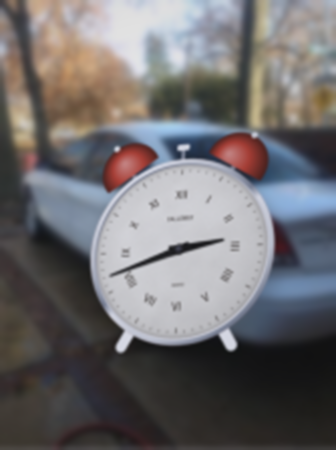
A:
2:42
